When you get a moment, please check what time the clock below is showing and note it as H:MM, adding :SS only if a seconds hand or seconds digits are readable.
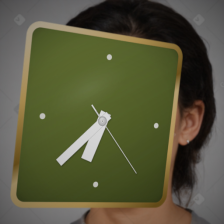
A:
6:37:23
